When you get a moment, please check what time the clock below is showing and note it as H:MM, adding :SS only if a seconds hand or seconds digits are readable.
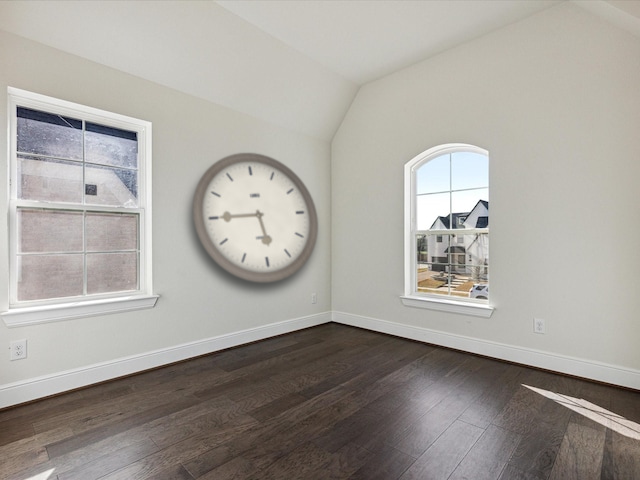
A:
5:45
